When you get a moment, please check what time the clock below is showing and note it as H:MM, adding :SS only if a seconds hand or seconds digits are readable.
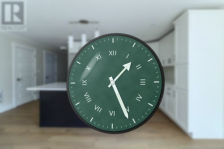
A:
1:26
